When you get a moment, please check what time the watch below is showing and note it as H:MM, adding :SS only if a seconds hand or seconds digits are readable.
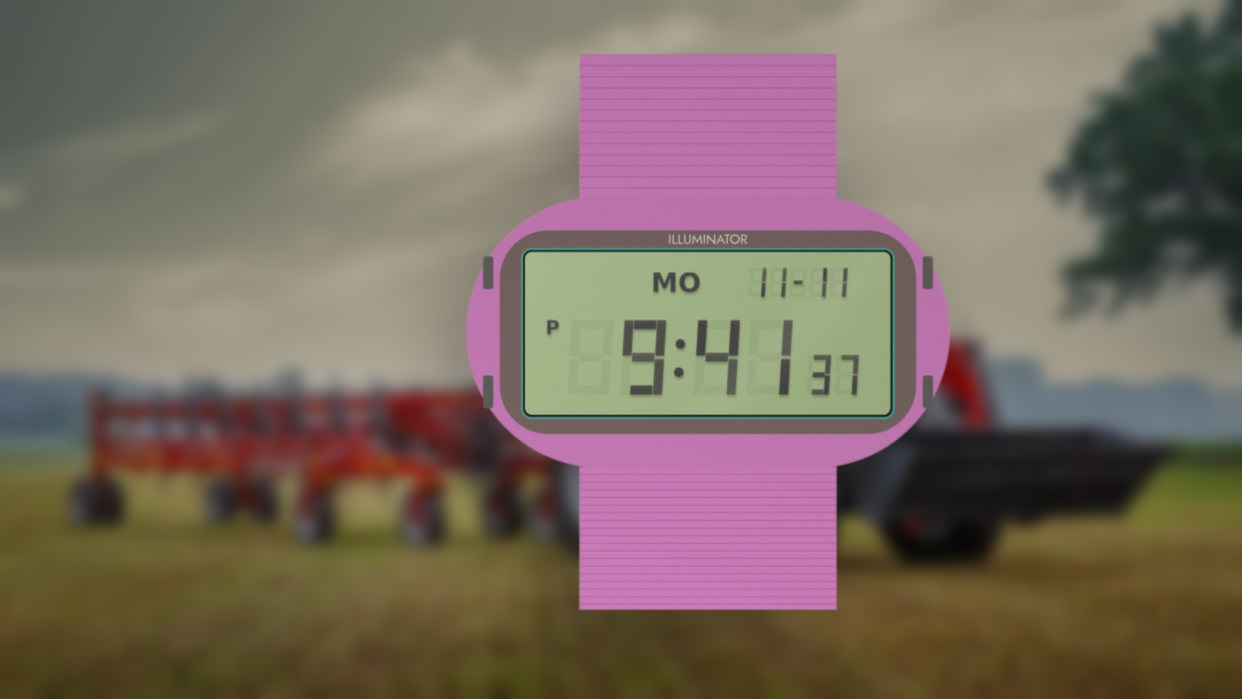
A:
9:41:37
